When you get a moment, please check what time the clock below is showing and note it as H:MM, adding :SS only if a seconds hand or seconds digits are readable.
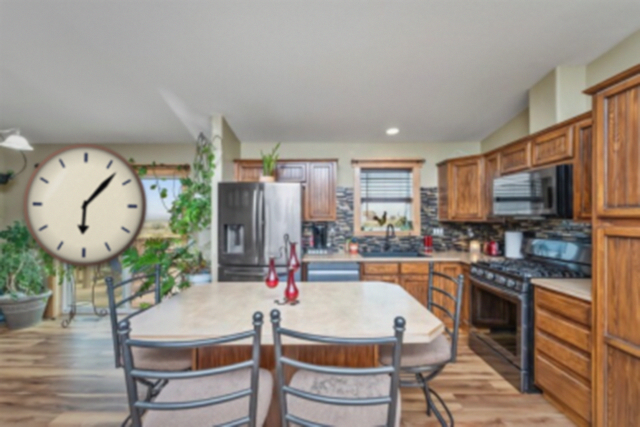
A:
6:07
